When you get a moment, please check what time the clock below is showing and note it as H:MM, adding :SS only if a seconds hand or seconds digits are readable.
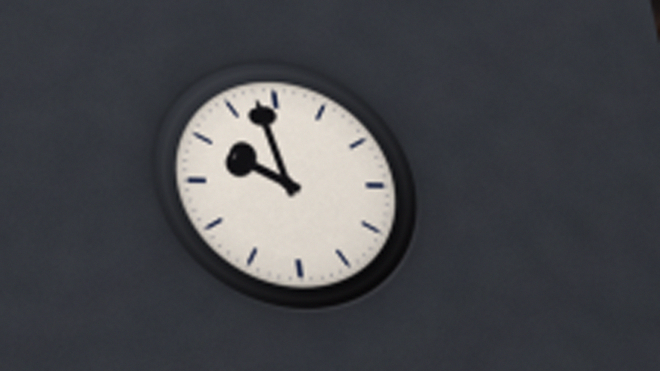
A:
9:58
